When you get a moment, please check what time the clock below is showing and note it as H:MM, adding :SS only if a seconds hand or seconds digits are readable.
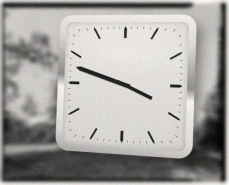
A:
3:48
